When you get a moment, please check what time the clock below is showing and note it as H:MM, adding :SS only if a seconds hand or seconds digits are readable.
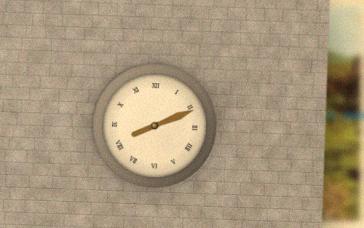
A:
8:11
